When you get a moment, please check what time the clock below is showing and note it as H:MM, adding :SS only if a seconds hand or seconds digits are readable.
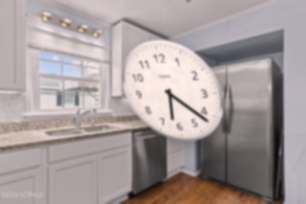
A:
6:22
